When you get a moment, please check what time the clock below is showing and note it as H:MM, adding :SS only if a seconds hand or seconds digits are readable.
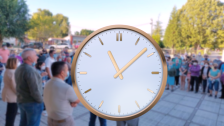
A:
11:08
